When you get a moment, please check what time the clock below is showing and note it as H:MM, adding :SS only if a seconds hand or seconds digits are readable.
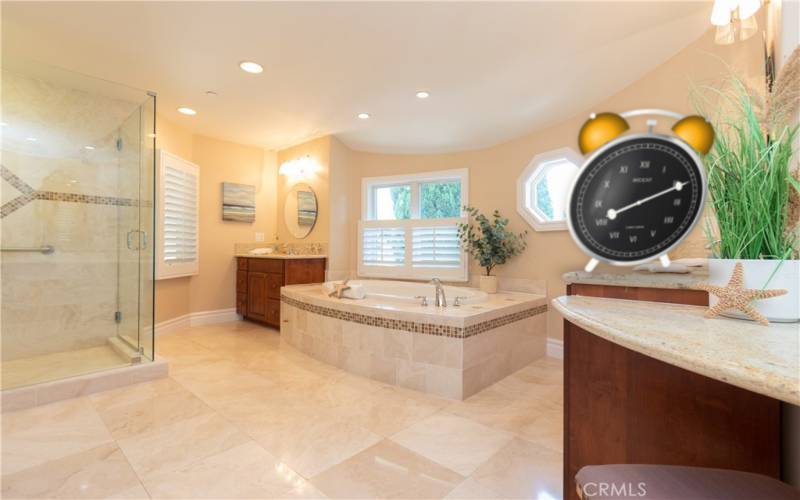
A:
8:11
